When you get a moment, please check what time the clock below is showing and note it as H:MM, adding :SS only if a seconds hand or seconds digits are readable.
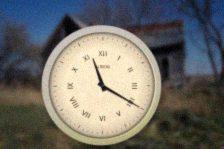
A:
11:20
